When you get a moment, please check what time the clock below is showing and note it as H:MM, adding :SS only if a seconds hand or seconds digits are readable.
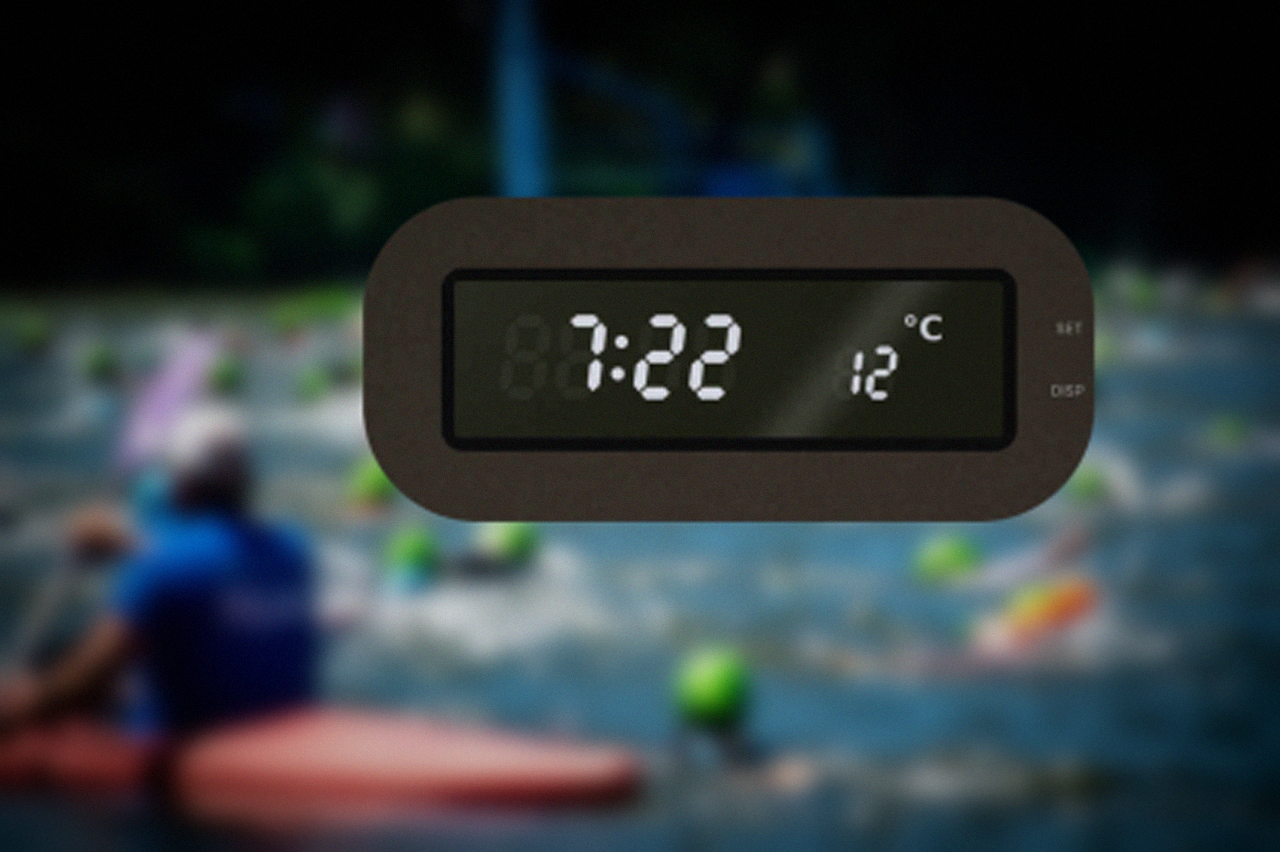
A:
7:22
